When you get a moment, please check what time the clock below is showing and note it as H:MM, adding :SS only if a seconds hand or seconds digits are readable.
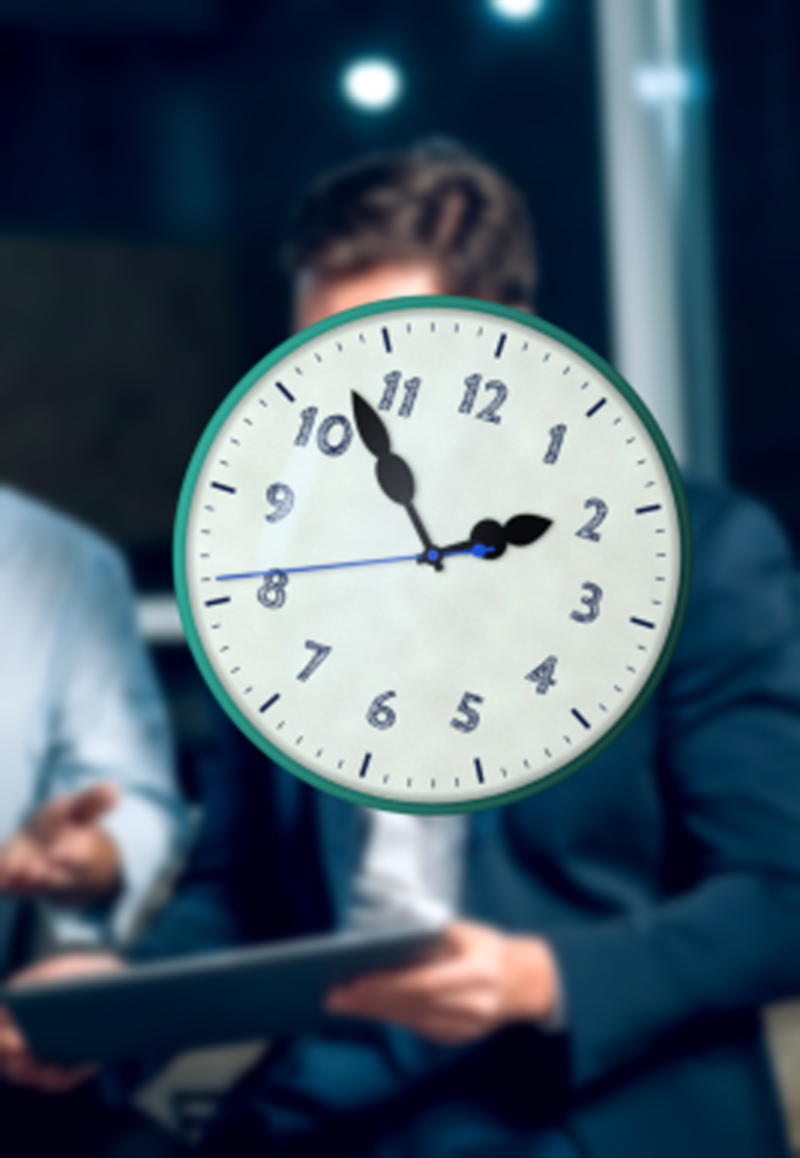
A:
1:52:41
